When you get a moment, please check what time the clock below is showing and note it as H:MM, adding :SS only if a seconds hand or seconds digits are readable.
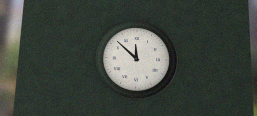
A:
11:52
